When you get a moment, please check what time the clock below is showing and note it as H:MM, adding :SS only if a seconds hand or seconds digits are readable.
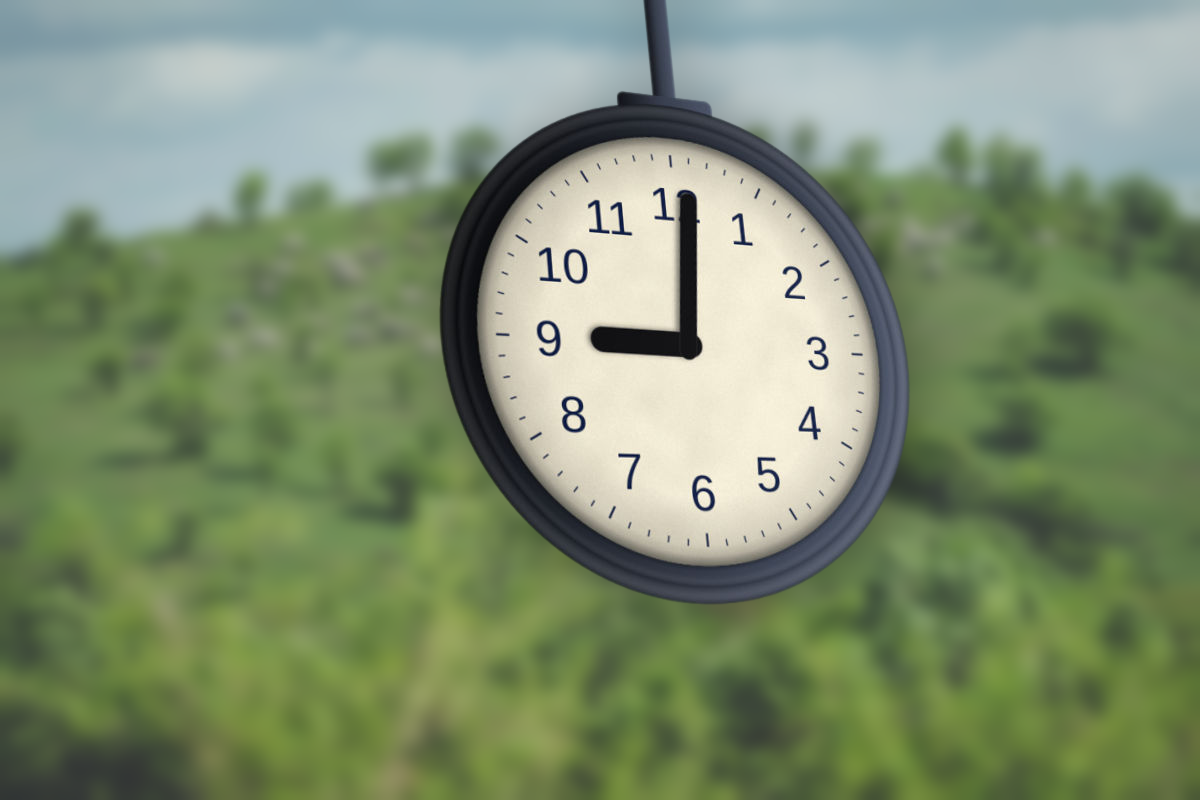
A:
9:01
